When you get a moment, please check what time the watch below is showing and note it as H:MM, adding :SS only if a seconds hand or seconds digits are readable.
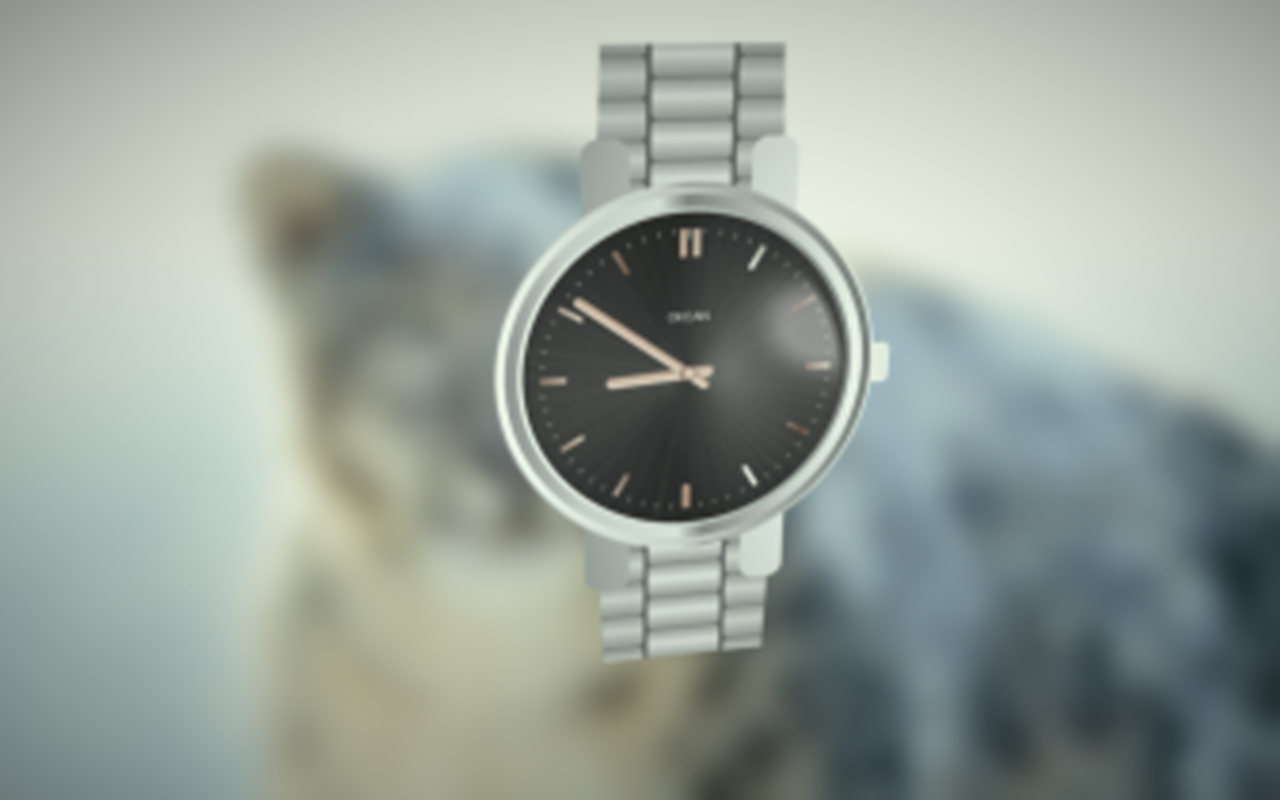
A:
8:51
